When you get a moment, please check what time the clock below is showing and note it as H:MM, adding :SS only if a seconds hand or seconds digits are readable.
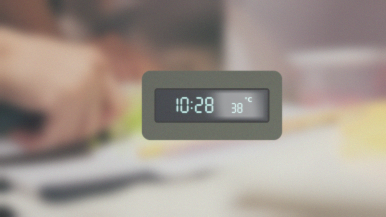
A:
10:28
